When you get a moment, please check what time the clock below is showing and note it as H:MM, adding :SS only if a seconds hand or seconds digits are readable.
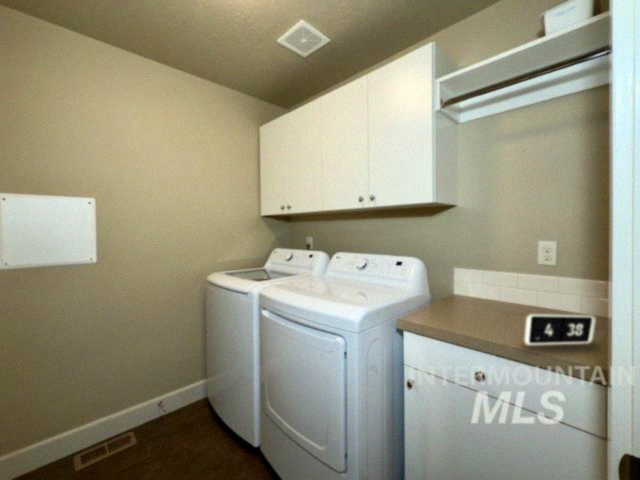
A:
4:38
